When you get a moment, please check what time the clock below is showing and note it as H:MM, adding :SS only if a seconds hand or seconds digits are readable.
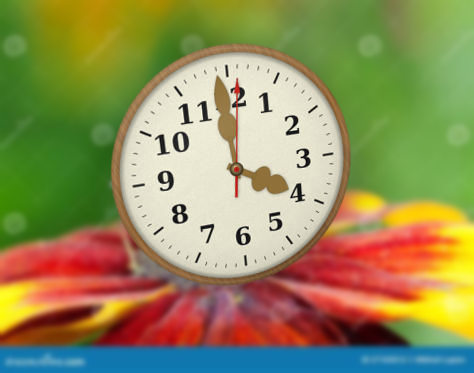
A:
3:59:01
